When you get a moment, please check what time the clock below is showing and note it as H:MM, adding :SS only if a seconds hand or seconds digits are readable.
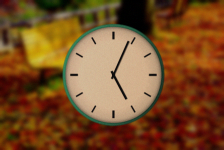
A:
5:04
